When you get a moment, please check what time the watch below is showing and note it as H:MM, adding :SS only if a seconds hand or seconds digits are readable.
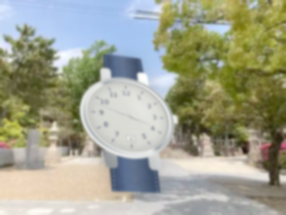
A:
3:48
